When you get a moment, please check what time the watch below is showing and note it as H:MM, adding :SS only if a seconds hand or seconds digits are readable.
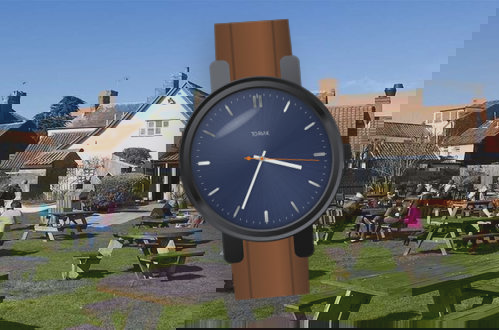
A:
3:34:16
